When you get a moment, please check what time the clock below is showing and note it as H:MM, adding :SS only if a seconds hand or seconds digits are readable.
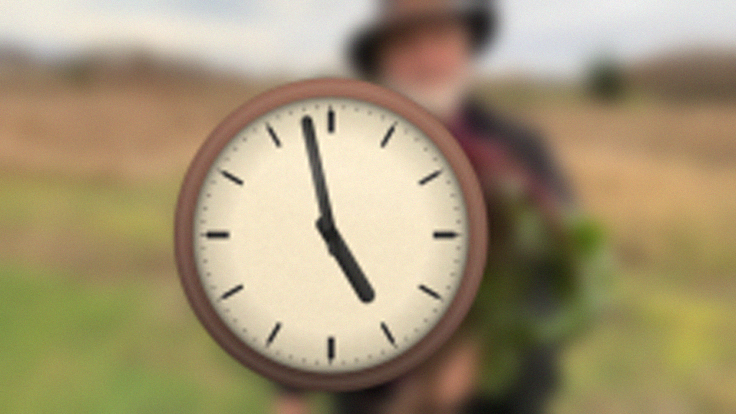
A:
4:58
